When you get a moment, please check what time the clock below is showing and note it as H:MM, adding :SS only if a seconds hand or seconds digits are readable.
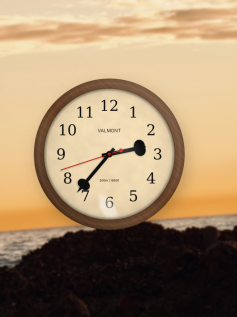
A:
2:36:42
